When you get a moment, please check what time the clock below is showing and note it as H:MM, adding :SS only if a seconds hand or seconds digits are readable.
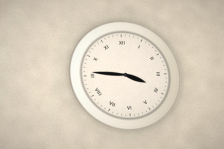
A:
3:46
